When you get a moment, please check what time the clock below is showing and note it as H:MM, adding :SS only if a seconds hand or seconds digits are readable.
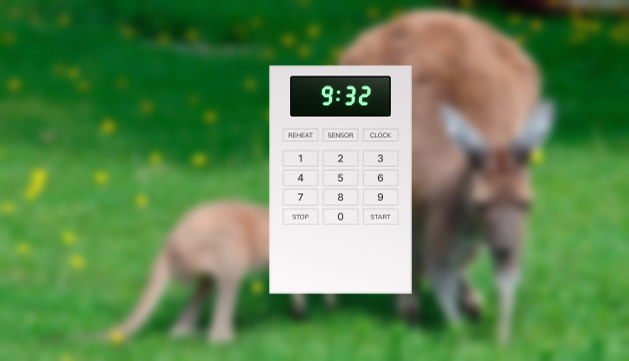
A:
9:32
